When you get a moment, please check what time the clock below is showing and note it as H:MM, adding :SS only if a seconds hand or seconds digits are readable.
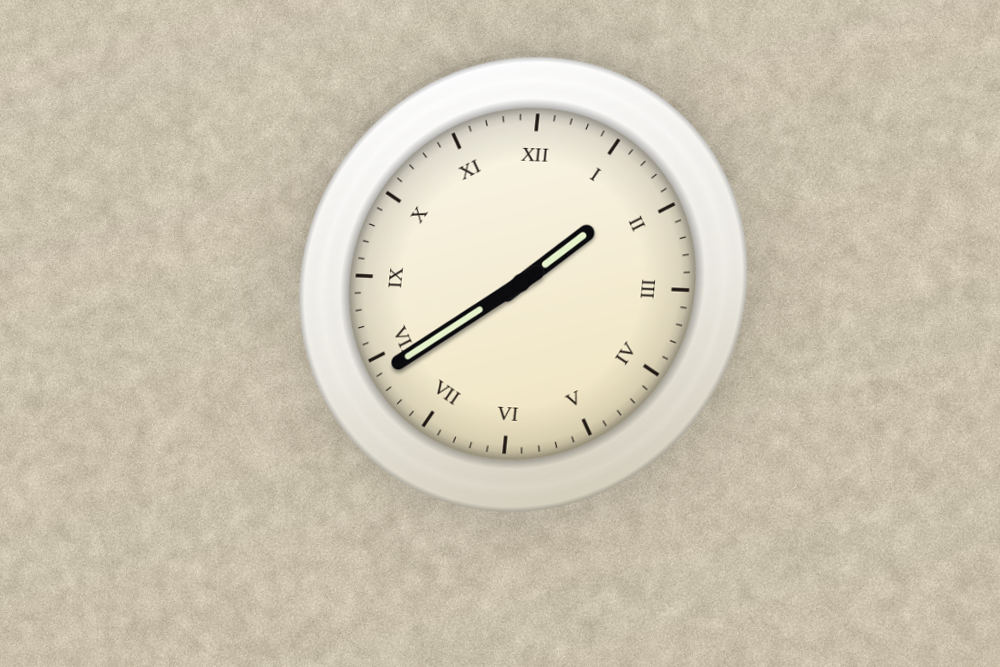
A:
1:39
